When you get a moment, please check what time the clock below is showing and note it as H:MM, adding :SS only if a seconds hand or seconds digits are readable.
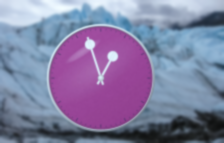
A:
12:57
